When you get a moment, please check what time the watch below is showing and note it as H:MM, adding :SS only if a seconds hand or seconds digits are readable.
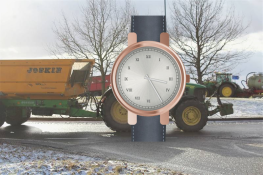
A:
3:25
